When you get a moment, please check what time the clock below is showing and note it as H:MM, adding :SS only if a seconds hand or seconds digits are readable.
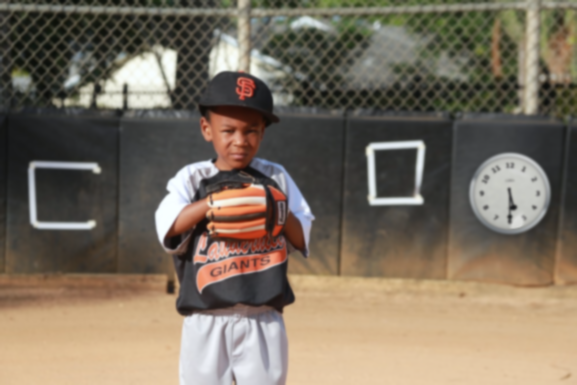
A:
5:30
